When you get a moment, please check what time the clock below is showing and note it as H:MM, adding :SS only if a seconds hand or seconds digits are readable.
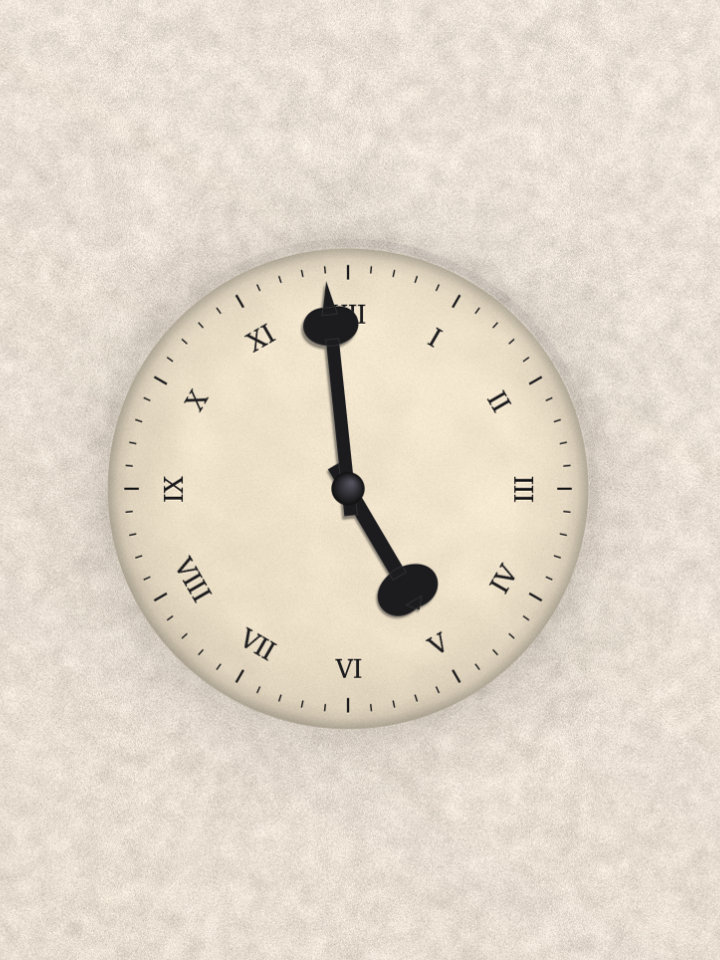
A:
4:59
